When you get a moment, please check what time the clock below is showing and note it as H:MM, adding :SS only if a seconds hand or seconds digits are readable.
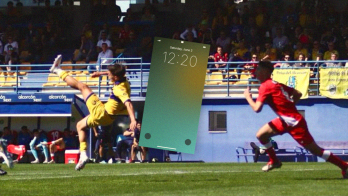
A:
12:20
